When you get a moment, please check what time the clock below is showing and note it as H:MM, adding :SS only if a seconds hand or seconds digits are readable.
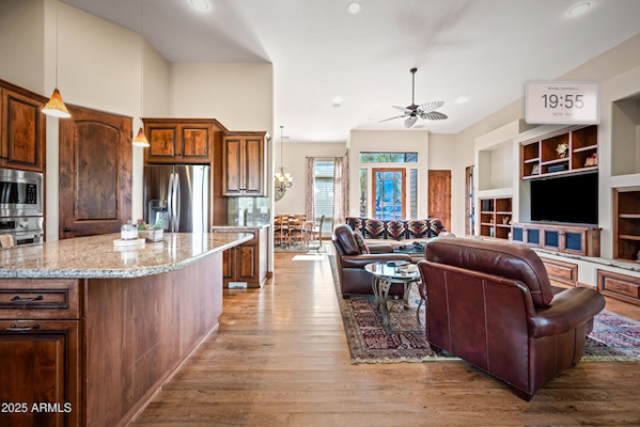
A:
19:55
